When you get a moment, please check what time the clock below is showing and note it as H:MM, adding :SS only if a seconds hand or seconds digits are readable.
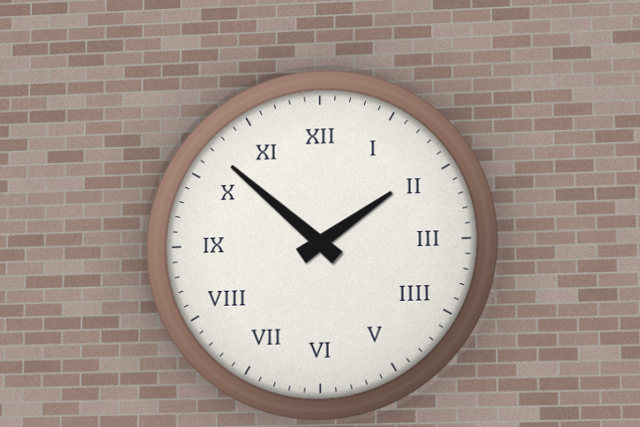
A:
1:52
